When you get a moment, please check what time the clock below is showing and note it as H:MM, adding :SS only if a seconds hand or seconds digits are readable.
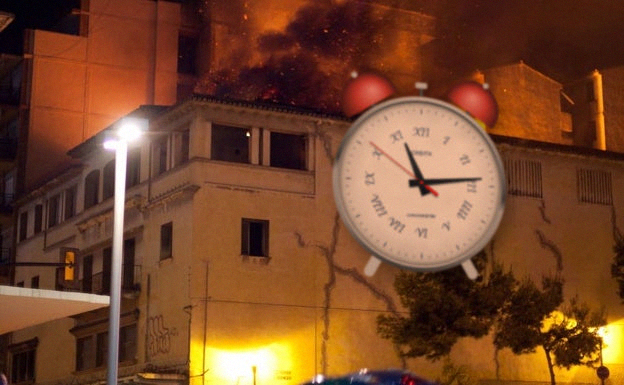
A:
11:13:51
